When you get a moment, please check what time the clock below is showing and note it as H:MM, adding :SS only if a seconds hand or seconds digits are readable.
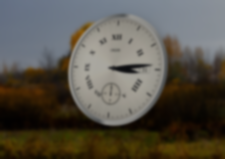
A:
3:14
